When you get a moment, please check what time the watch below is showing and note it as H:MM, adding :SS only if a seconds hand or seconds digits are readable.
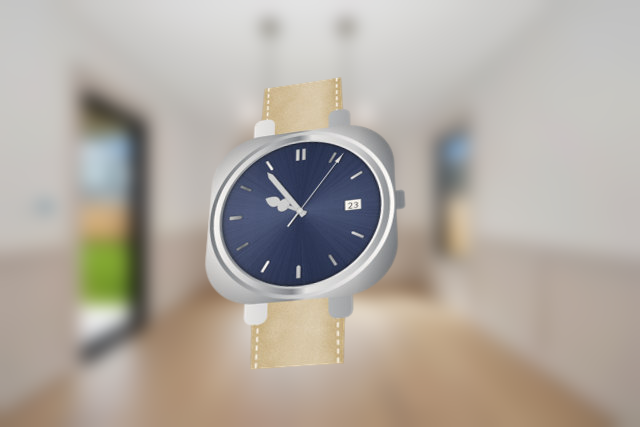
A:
9:54:06
